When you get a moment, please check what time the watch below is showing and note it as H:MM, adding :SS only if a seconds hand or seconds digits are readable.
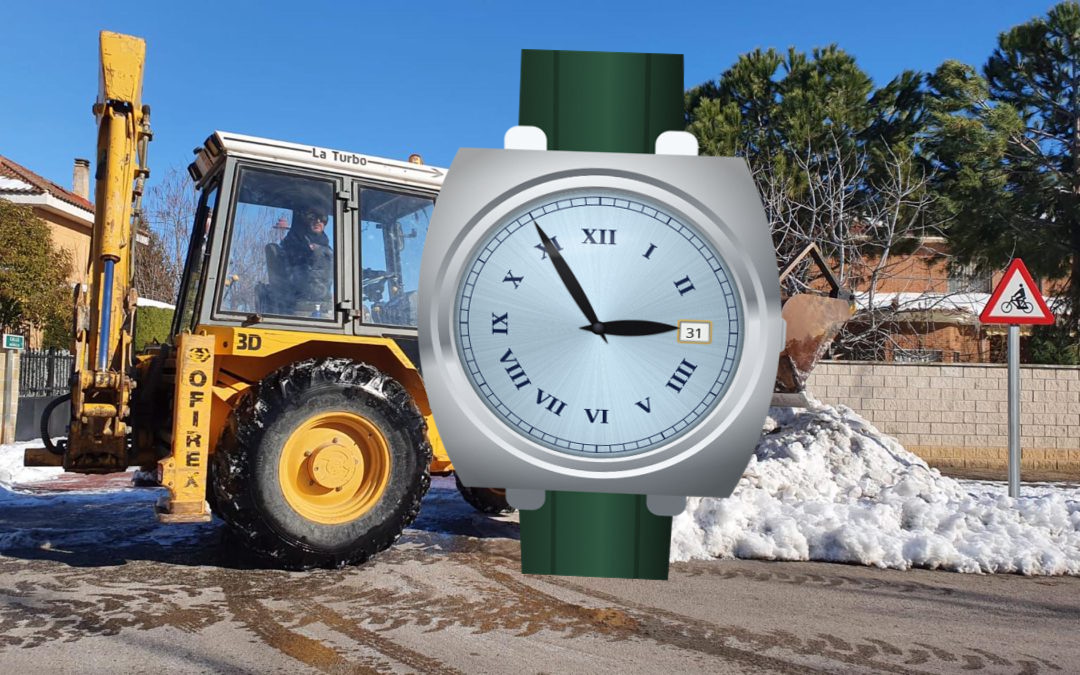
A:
2:55
